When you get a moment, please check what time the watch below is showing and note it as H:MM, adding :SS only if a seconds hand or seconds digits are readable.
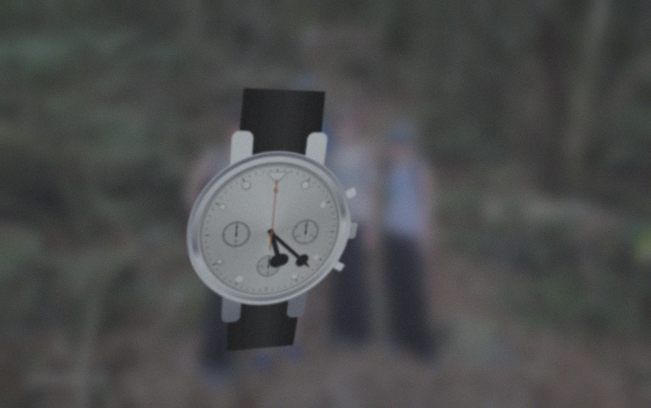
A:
5:22
